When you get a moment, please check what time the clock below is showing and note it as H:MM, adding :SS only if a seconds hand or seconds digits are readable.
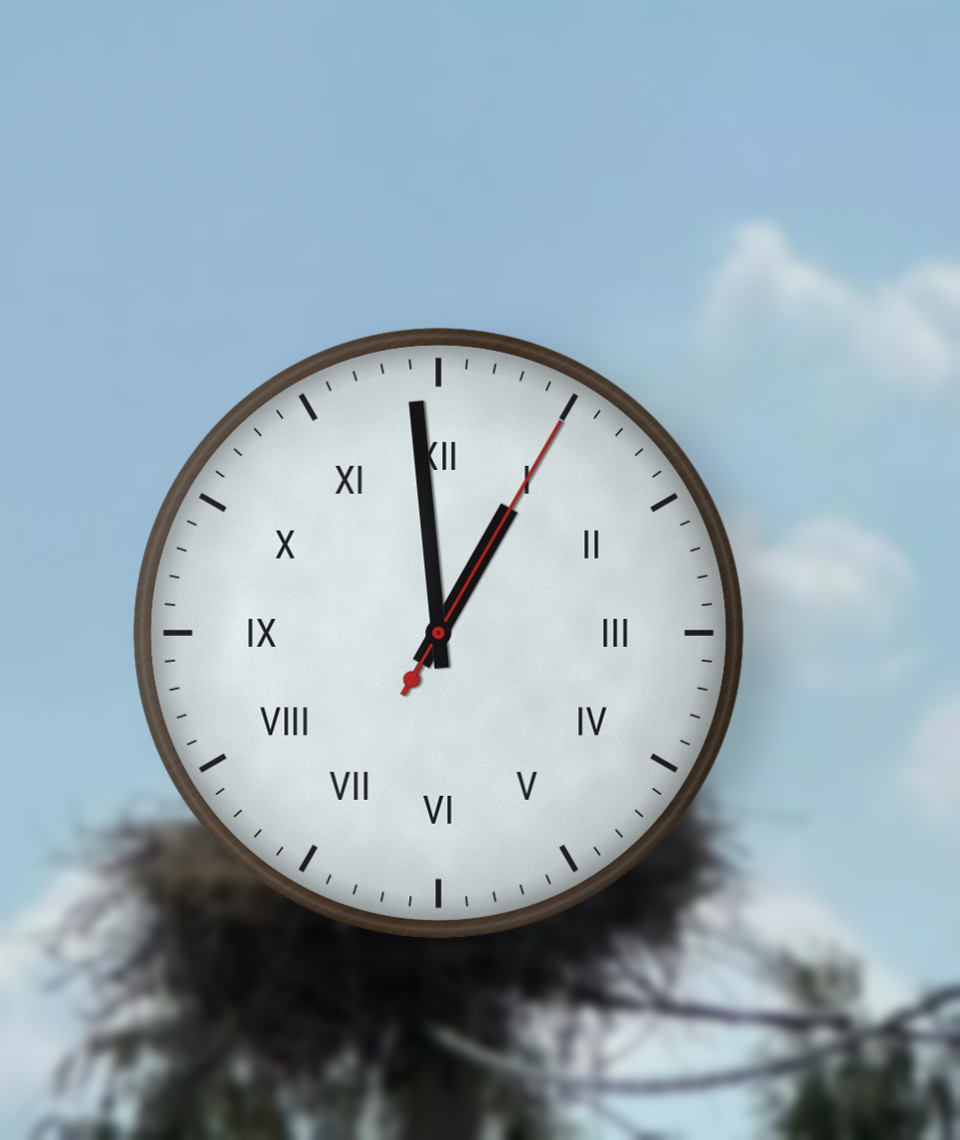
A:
12:59:05
